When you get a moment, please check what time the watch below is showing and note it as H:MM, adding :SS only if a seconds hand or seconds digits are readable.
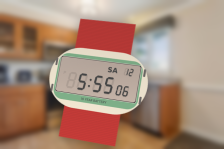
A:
5:55:06
